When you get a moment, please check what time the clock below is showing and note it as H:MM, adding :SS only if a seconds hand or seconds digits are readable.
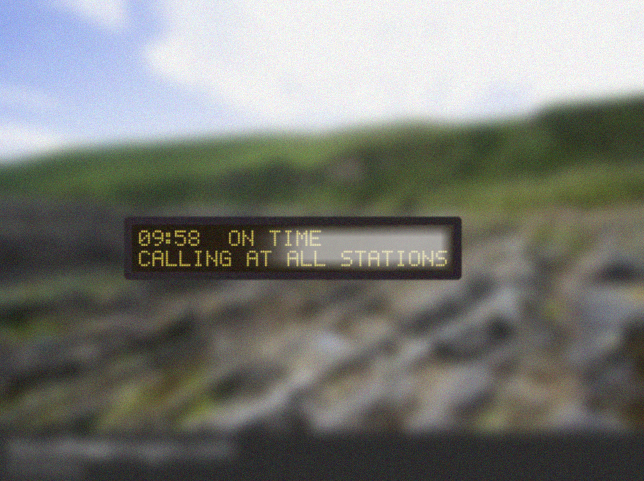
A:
9:58
